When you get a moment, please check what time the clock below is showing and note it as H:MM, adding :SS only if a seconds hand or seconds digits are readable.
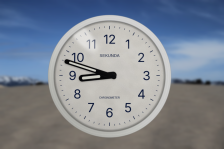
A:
8:48
